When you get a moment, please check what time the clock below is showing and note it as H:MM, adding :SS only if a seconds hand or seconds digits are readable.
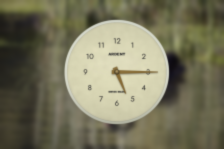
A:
5:15
